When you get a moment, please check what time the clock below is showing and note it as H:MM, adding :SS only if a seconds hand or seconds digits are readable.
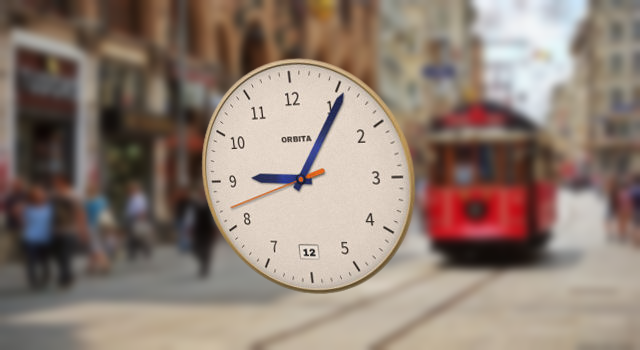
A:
9:05:42
